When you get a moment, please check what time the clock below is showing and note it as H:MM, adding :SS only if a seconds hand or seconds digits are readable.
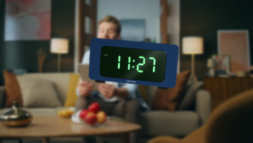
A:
11:27
